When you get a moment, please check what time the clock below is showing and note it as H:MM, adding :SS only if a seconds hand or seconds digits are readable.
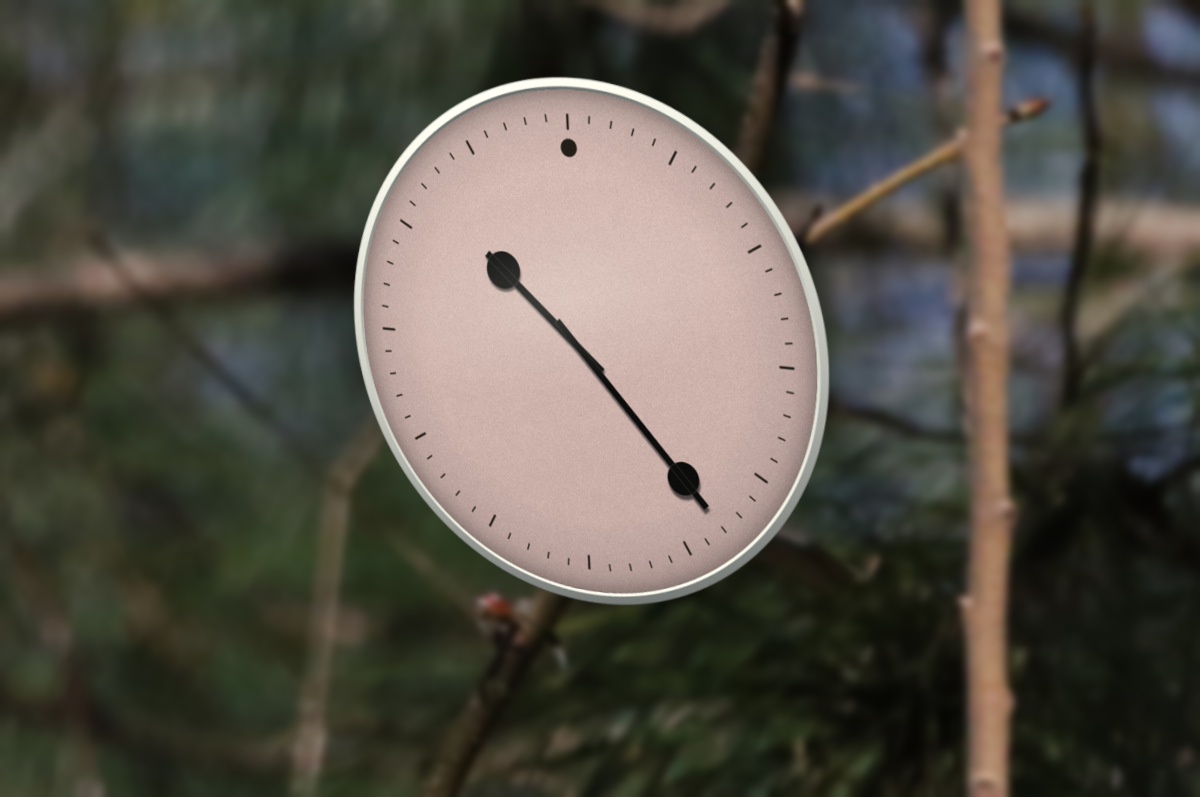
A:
10:23
